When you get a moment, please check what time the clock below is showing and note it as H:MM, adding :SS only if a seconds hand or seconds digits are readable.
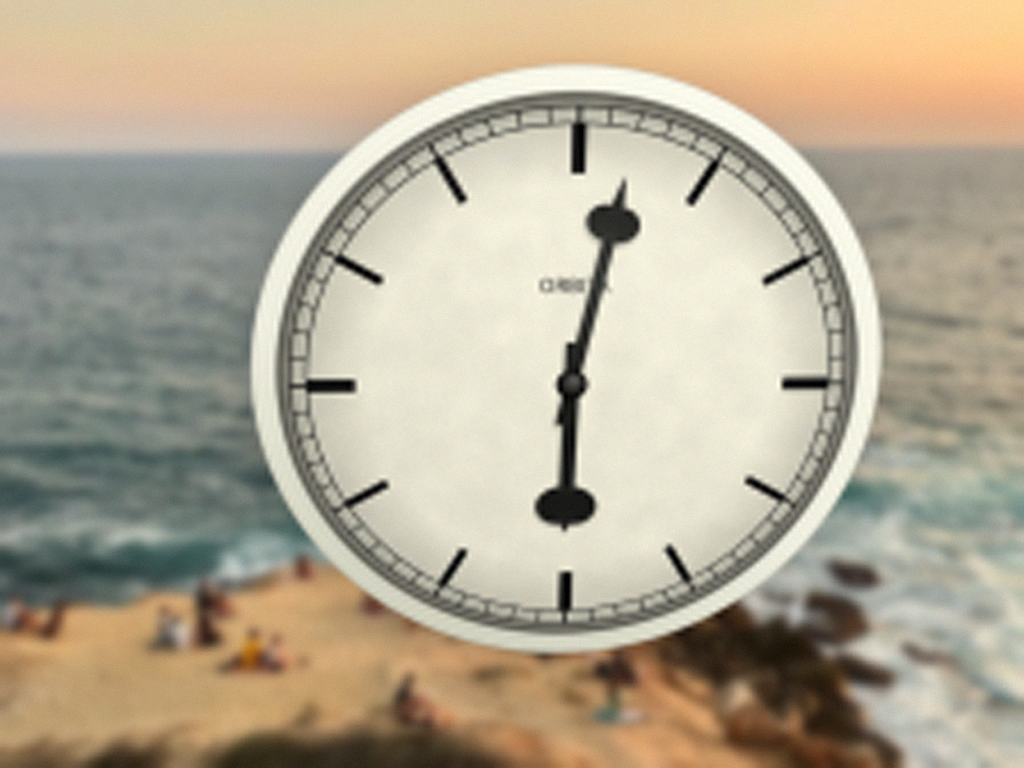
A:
6:02
